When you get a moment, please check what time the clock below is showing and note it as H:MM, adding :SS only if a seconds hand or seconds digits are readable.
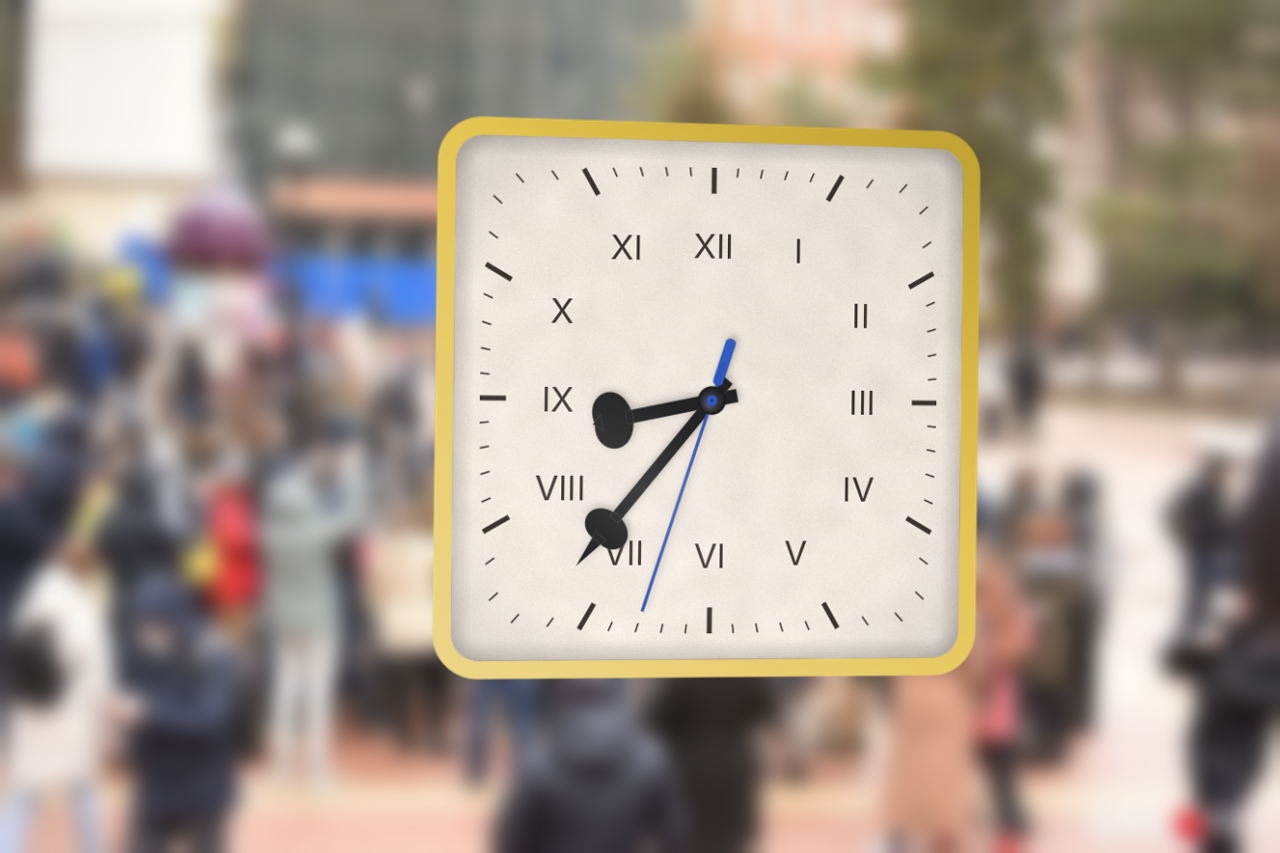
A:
8:36:33
